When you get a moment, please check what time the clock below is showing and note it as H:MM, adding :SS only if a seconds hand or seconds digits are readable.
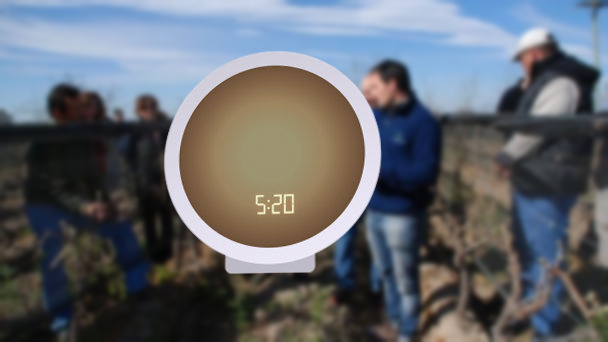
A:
5:20
